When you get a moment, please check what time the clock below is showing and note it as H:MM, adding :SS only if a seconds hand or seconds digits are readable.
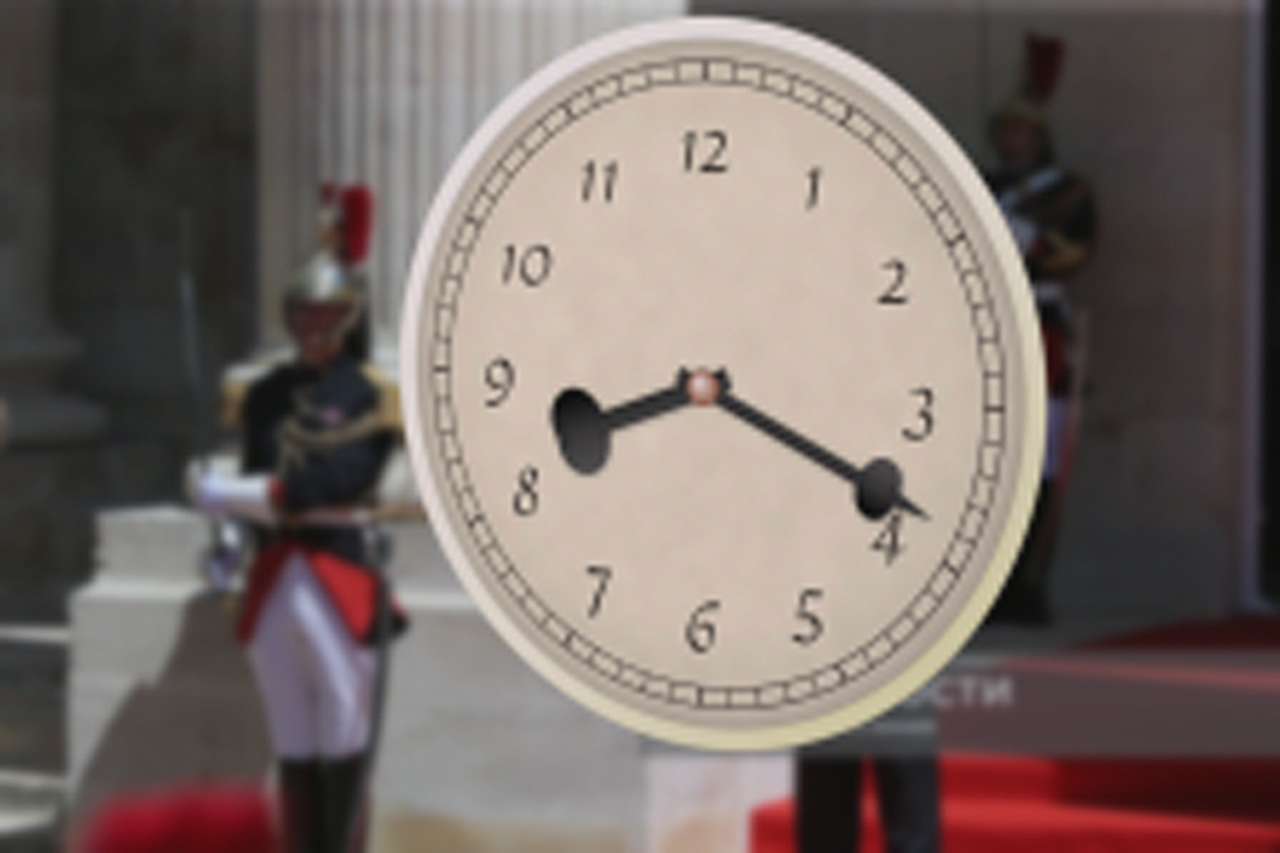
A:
8:19
